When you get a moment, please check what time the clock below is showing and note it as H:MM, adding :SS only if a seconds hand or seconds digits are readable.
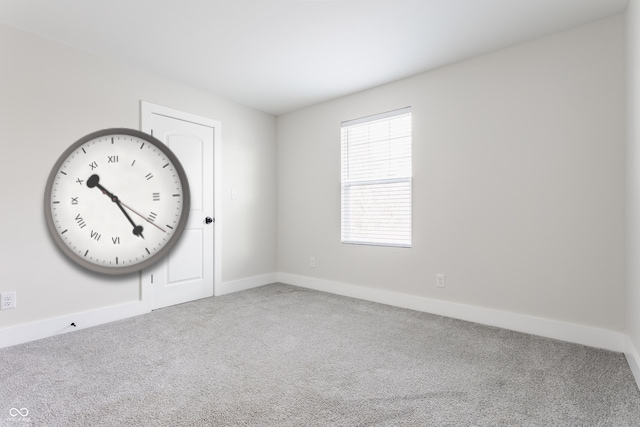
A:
10:24:21
